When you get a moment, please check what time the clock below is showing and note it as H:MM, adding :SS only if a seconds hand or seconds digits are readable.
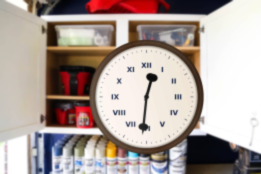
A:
12:31
